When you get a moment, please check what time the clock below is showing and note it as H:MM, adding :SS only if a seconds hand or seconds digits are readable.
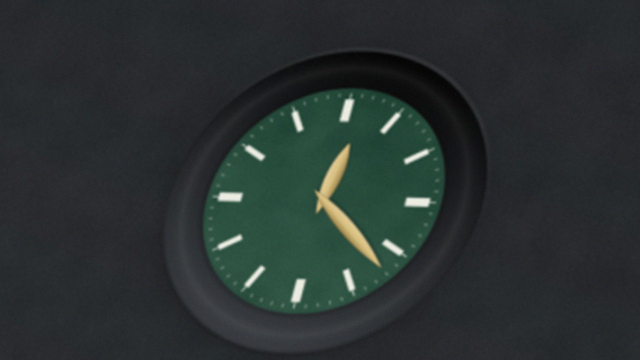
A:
12:22
